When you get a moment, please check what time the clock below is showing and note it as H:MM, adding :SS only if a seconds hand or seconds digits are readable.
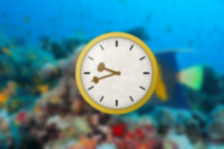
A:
9:42
